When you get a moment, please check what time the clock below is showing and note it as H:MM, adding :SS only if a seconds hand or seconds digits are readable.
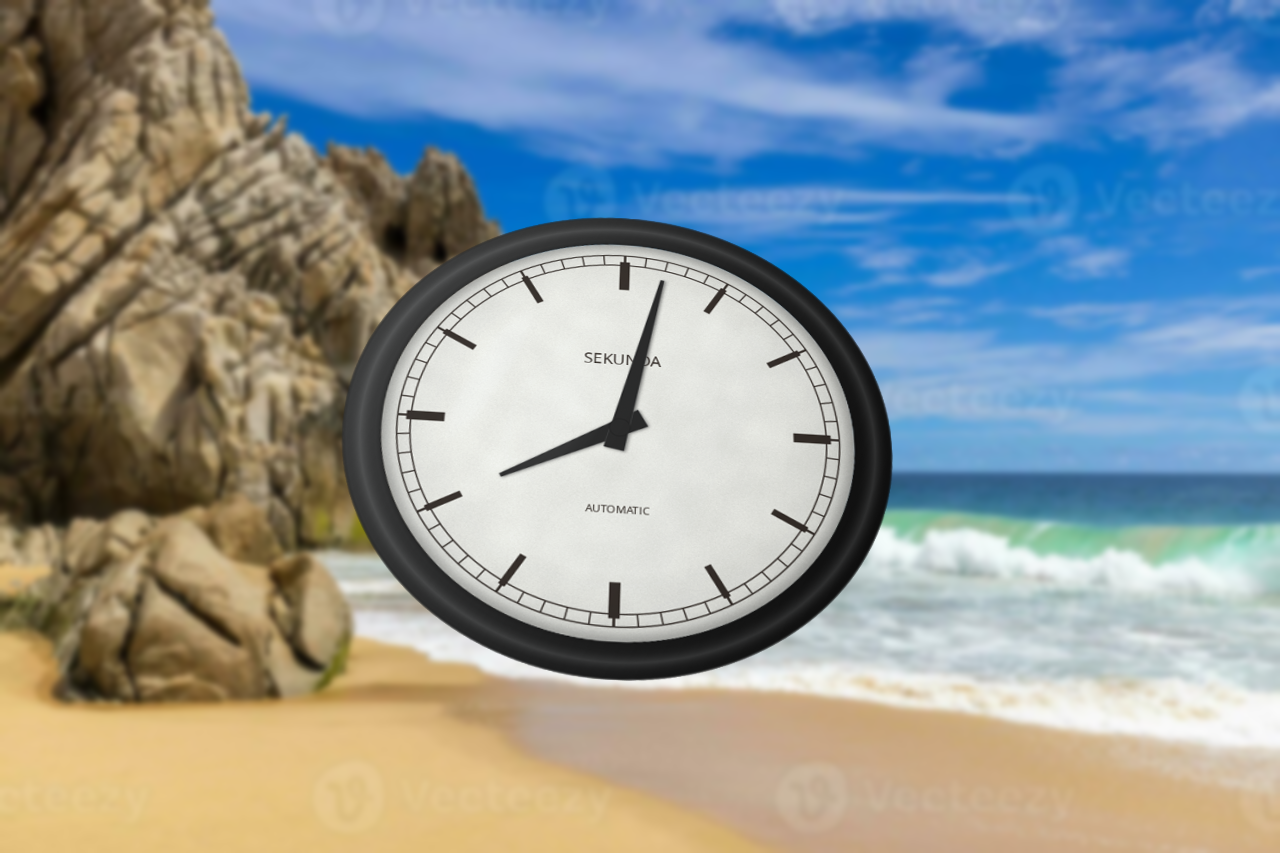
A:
8:02
